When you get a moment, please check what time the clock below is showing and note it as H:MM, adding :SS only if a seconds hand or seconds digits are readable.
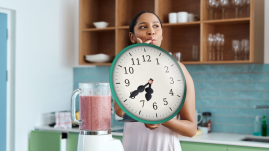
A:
6:40
